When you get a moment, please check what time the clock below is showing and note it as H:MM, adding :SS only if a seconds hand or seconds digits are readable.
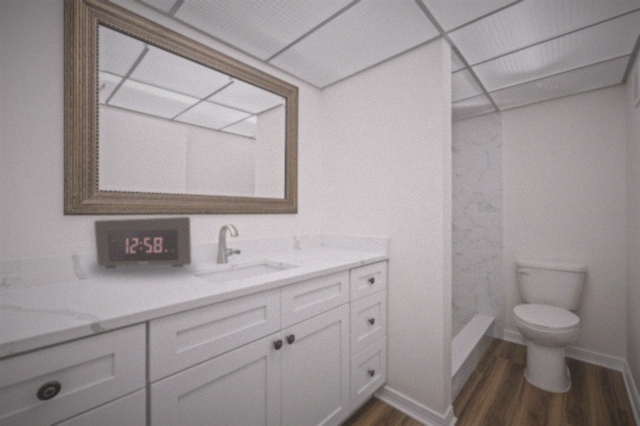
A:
12:58
